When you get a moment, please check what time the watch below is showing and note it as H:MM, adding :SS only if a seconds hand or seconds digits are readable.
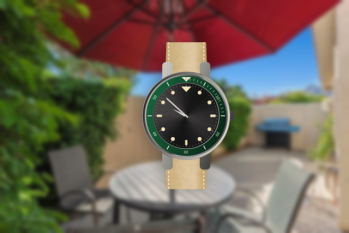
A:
9:52
